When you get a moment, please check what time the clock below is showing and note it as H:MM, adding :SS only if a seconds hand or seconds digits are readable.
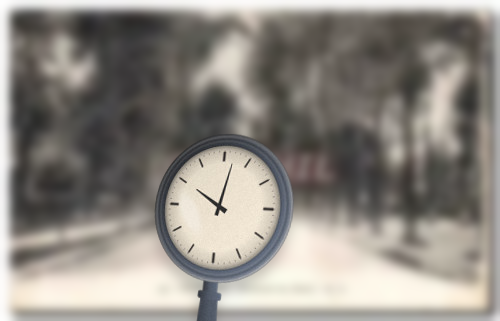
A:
10:02
